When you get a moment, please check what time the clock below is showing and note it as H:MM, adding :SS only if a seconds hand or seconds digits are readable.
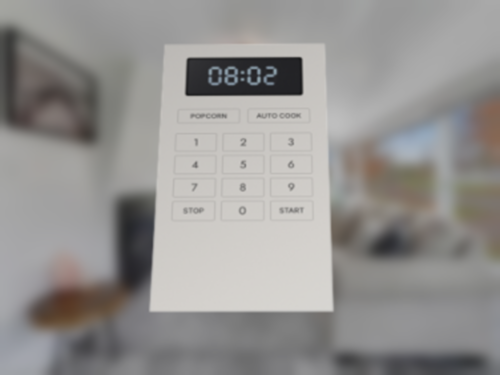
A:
8:02
